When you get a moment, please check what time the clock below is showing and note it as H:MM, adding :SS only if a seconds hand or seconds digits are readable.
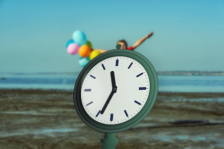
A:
11:34
